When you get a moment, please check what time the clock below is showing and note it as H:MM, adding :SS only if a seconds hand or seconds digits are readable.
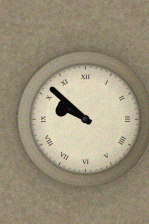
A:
9:52
